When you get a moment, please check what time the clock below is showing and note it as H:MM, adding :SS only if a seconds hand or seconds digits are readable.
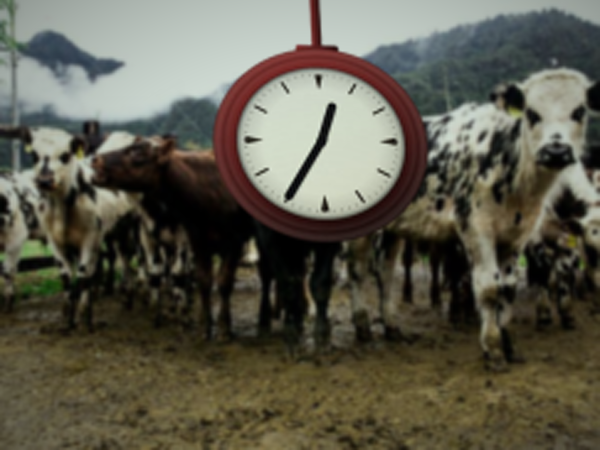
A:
12:35
